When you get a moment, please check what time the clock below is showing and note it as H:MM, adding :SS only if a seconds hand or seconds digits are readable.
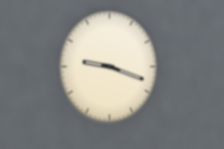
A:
9:18
